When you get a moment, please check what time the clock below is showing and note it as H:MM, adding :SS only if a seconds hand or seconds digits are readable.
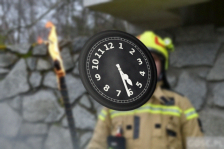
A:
5:31
